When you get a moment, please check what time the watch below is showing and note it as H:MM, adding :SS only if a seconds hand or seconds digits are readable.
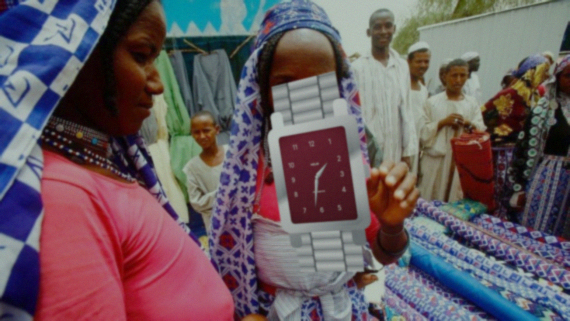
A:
1:32
